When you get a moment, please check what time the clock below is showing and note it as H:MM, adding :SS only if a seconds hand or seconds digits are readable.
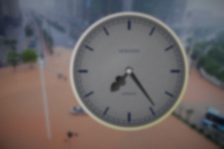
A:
7:24
